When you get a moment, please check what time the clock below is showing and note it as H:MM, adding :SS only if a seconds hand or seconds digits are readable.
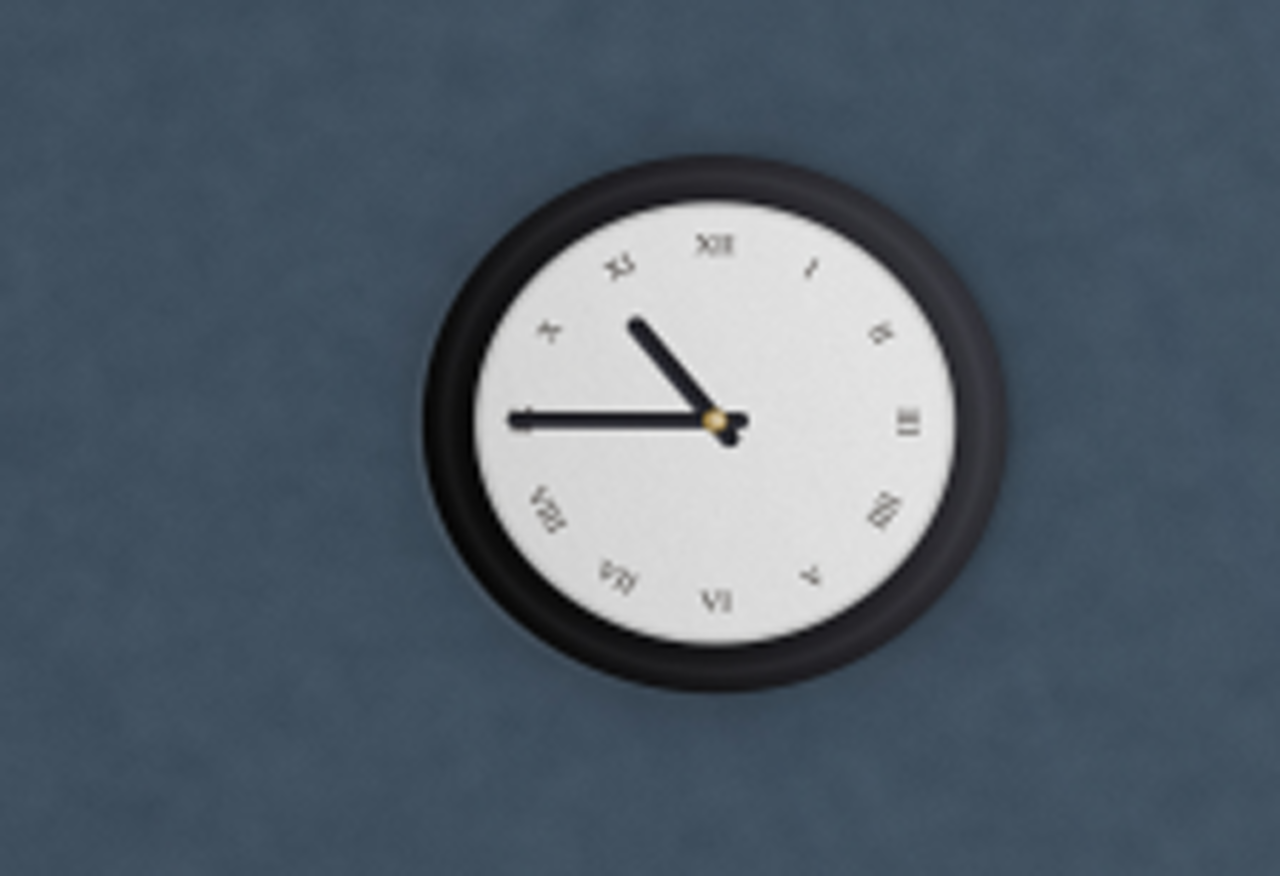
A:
10:45
